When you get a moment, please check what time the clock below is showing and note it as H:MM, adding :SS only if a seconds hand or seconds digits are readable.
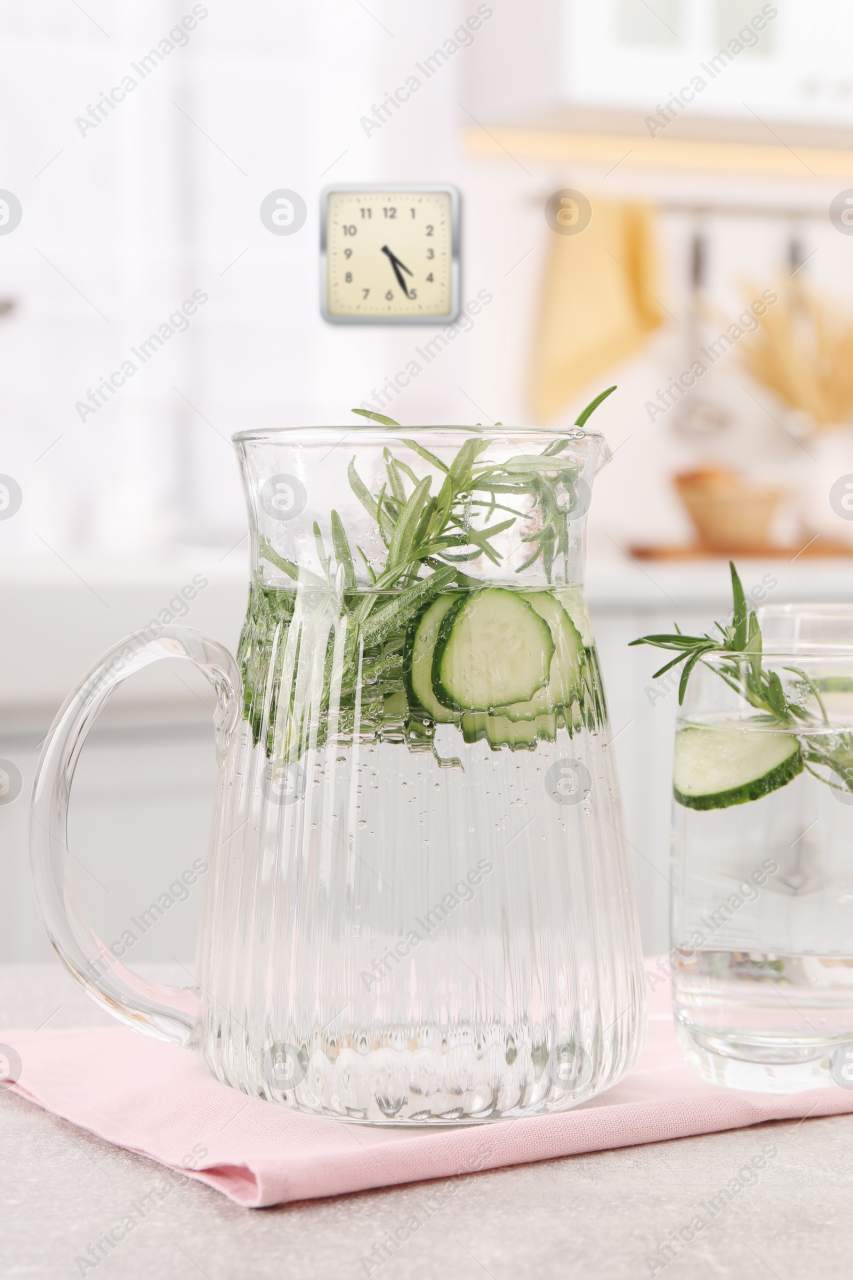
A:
4:26
